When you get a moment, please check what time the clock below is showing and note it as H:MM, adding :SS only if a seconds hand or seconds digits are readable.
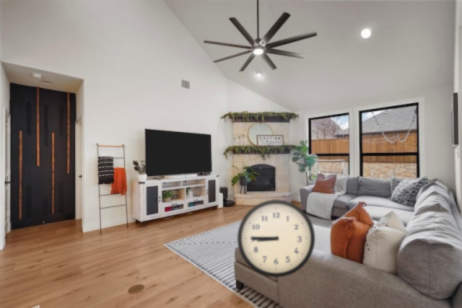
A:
8:45
